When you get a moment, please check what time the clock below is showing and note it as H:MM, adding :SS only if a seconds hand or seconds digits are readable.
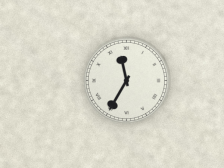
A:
11:35
